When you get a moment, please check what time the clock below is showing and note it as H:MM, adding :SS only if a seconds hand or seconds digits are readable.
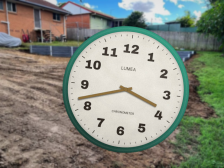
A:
3:42
